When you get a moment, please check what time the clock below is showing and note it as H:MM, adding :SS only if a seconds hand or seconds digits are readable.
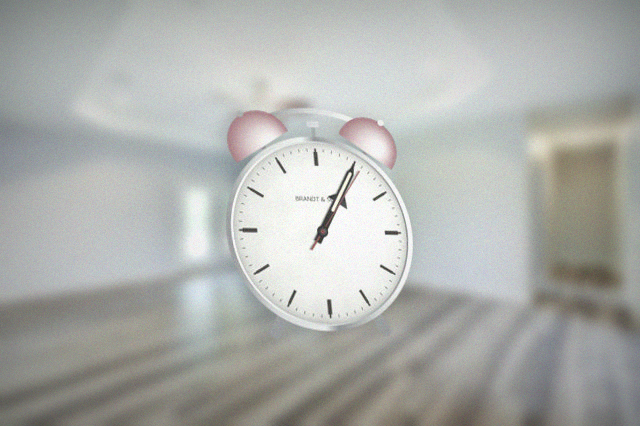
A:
1:05:06
